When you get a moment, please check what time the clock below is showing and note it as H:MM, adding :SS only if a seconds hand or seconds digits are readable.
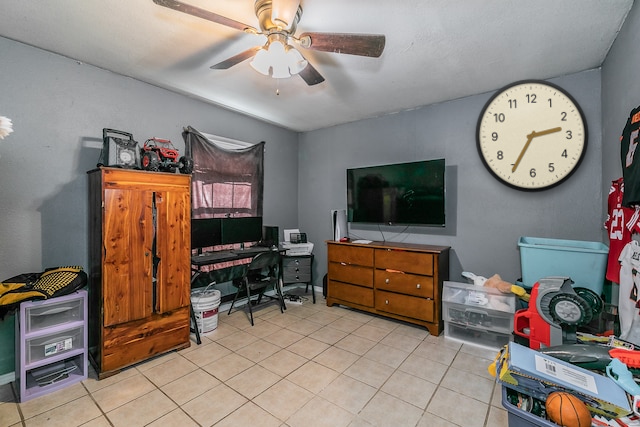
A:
2:35
